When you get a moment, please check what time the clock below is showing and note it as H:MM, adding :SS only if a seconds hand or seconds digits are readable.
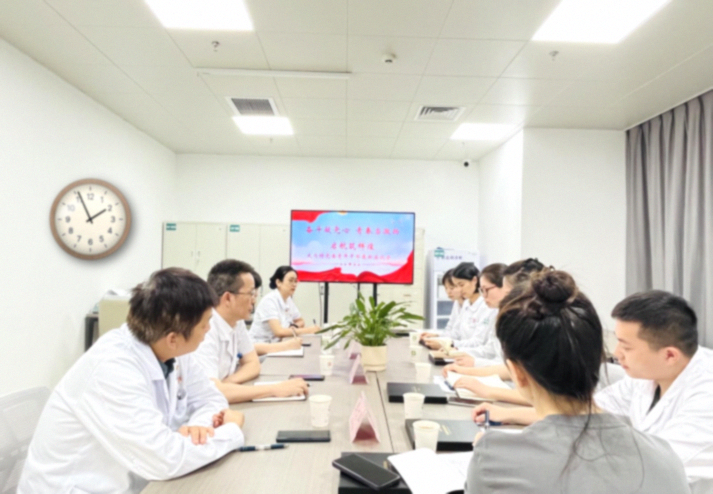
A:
1:56
